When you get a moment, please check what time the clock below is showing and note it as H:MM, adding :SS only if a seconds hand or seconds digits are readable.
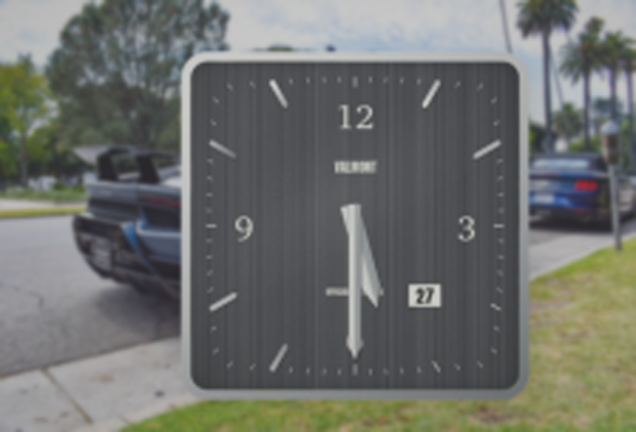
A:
5:30
